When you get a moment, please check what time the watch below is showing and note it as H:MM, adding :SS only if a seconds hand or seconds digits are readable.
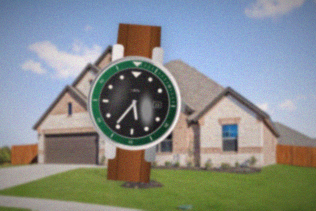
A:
5:36
